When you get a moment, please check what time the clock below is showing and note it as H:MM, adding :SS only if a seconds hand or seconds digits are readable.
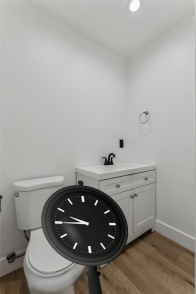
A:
9:45
